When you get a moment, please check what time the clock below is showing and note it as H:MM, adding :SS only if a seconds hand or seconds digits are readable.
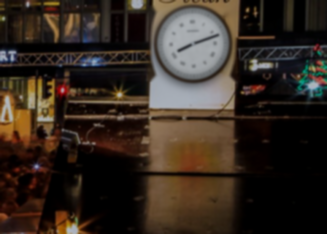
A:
8:12
